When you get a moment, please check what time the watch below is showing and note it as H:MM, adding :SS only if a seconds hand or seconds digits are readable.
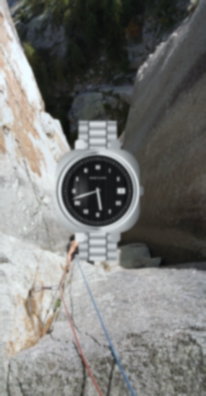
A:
5:42
